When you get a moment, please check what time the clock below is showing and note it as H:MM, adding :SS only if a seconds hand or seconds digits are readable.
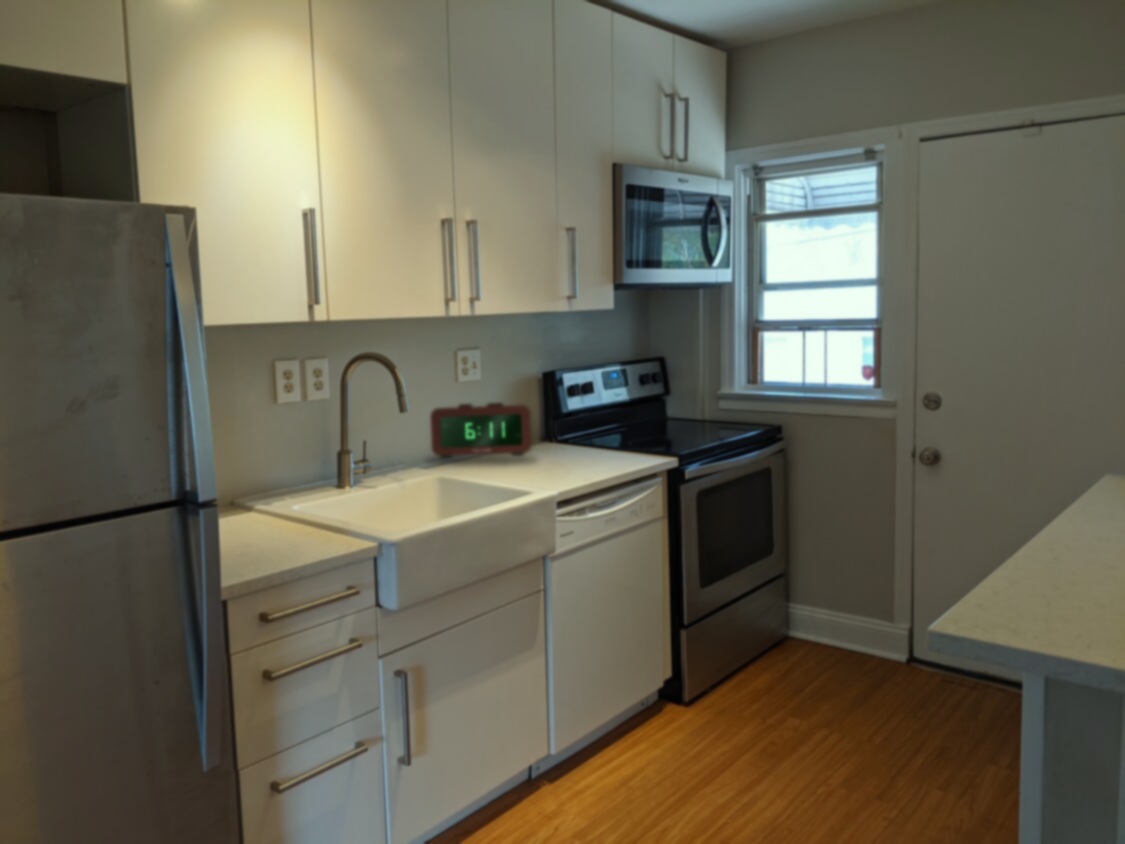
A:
6:11
